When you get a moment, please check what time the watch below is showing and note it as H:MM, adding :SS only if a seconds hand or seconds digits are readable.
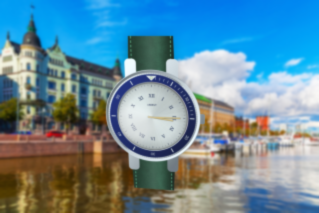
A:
3:15
